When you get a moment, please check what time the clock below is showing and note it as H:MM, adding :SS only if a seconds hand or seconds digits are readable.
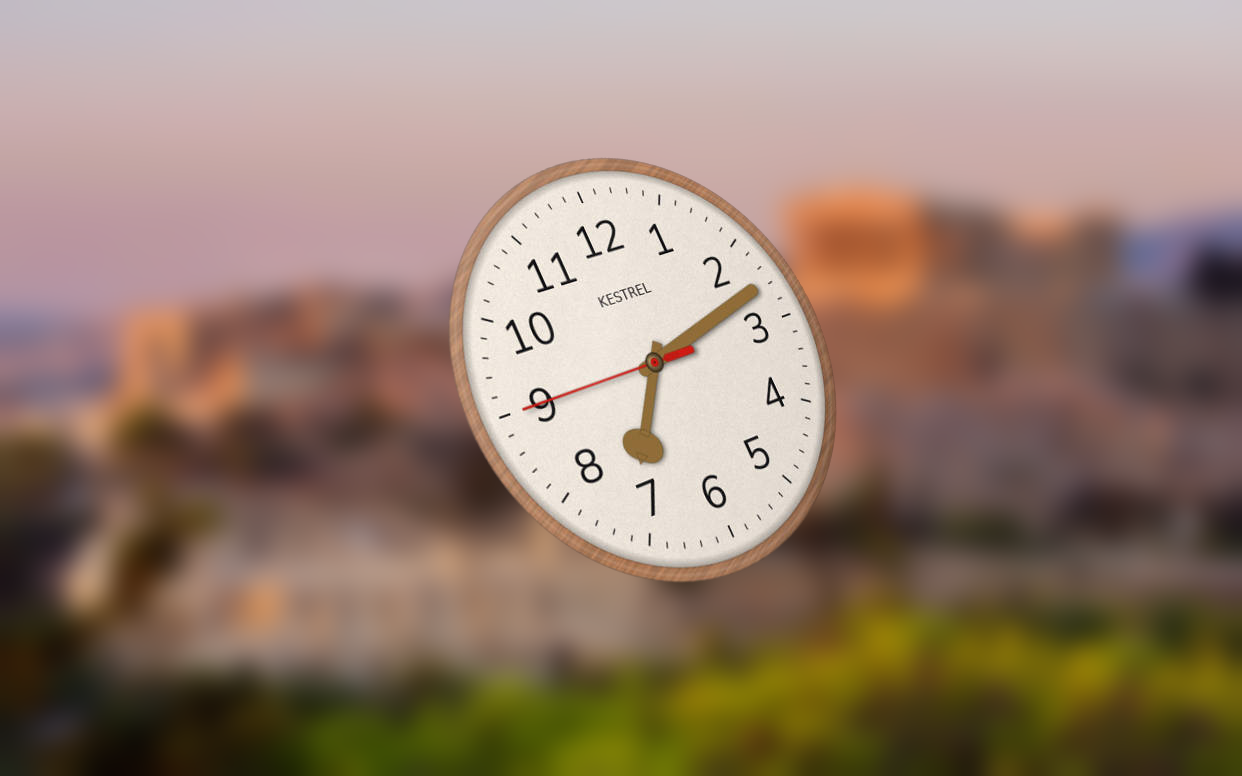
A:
7:12:45
